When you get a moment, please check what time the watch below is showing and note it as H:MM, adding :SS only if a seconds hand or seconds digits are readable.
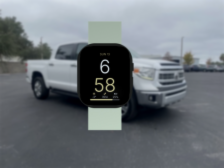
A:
6:58
